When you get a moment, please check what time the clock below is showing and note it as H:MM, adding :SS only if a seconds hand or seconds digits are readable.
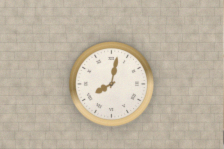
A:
8:02
